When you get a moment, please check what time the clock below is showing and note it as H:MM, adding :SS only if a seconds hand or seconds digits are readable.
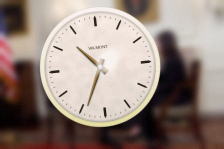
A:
10:34
